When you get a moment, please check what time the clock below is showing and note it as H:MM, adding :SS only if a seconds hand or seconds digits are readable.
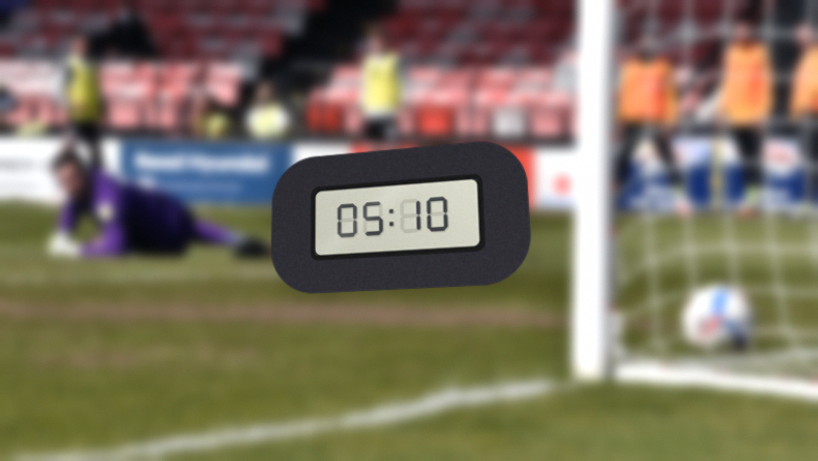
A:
5:10
